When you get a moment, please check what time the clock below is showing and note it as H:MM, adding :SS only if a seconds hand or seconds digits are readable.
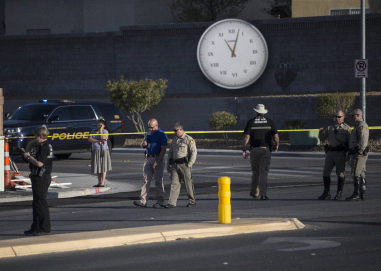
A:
11:03
